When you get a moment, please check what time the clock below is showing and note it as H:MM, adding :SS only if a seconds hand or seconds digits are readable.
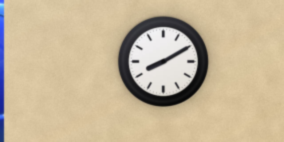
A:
8:10
